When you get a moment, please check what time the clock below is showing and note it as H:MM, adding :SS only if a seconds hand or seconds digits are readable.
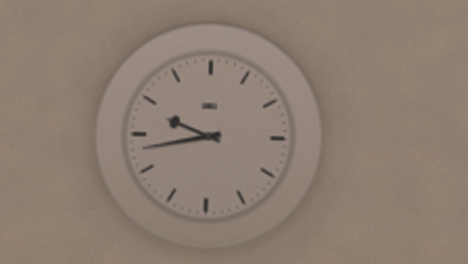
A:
9:43
